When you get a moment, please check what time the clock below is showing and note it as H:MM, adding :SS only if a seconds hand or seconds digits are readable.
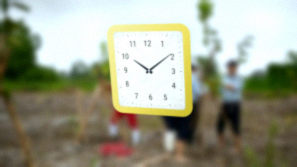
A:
10:09
